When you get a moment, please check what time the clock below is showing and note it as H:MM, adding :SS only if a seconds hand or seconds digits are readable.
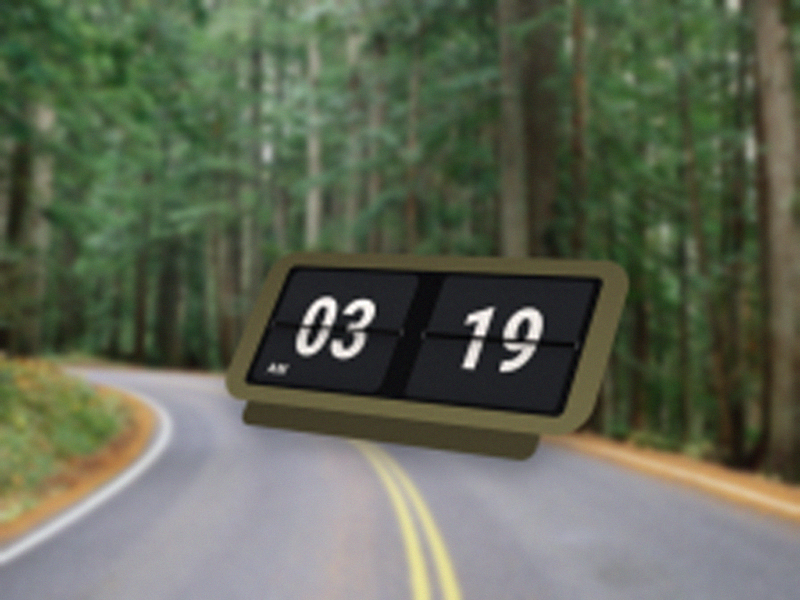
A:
3:19
